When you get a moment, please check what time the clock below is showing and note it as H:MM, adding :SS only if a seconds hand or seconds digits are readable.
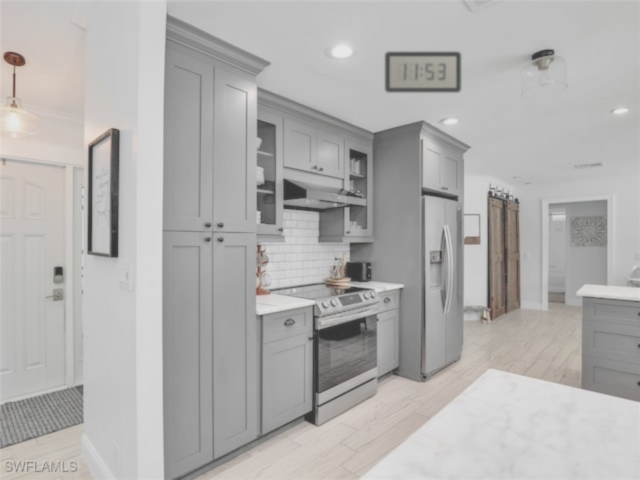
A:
11:53
